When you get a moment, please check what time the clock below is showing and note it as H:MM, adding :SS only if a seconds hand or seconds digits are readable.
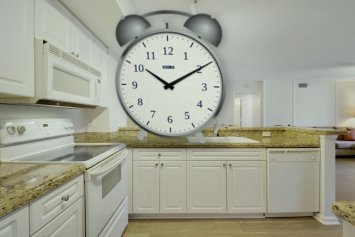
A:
10:10
